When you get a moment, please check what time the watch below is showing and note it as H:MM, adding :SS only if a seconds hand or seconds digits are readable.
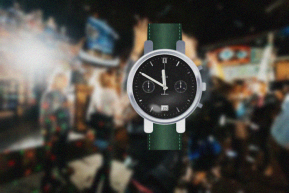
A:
11:50
